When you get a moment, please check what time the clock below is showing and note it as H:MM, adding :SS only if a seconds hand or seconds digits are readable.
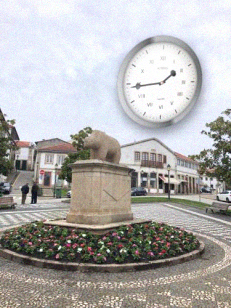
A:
1:44
